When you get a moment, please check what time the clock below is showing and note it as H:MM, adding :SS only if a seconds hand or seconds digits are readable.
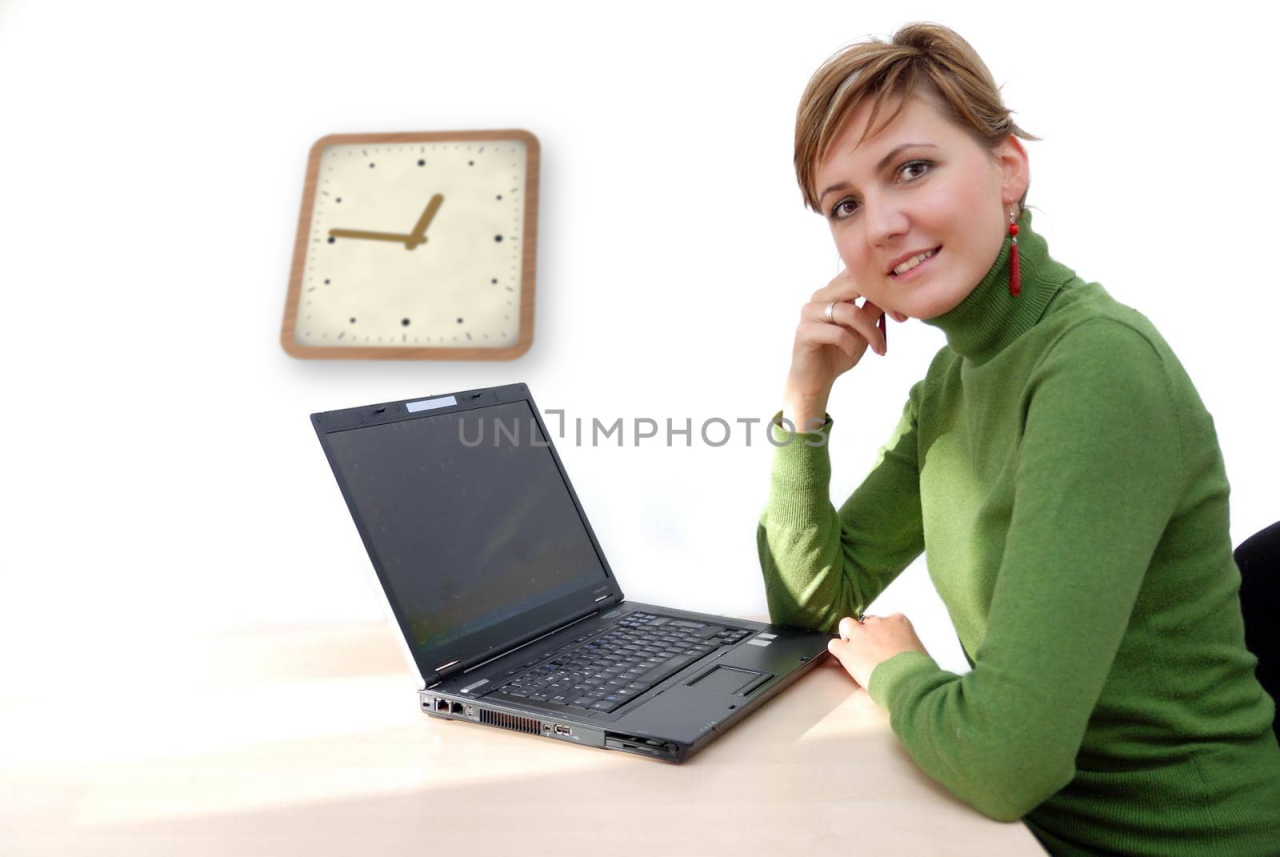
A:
12:46
